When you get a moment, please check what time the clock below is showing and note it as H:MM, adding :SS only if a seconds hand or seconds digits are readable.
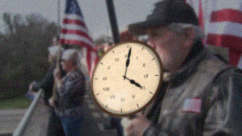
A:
4:01
